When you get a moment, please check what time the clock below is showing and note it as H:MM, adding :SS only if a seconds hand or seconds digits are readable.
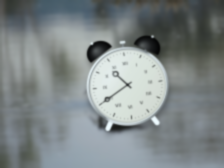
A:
10:40
